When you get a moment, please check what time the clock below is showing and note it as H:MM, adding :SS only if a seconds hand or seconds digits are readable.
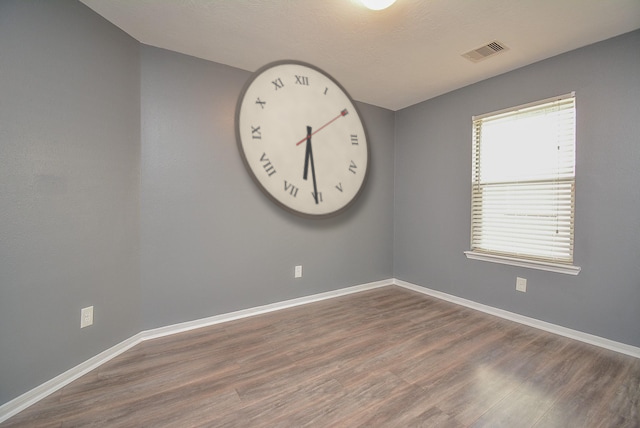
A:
6:30:10
